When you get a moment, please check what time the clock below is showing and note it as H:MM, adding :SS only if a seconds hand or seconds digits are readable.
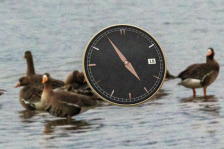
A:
4:55
